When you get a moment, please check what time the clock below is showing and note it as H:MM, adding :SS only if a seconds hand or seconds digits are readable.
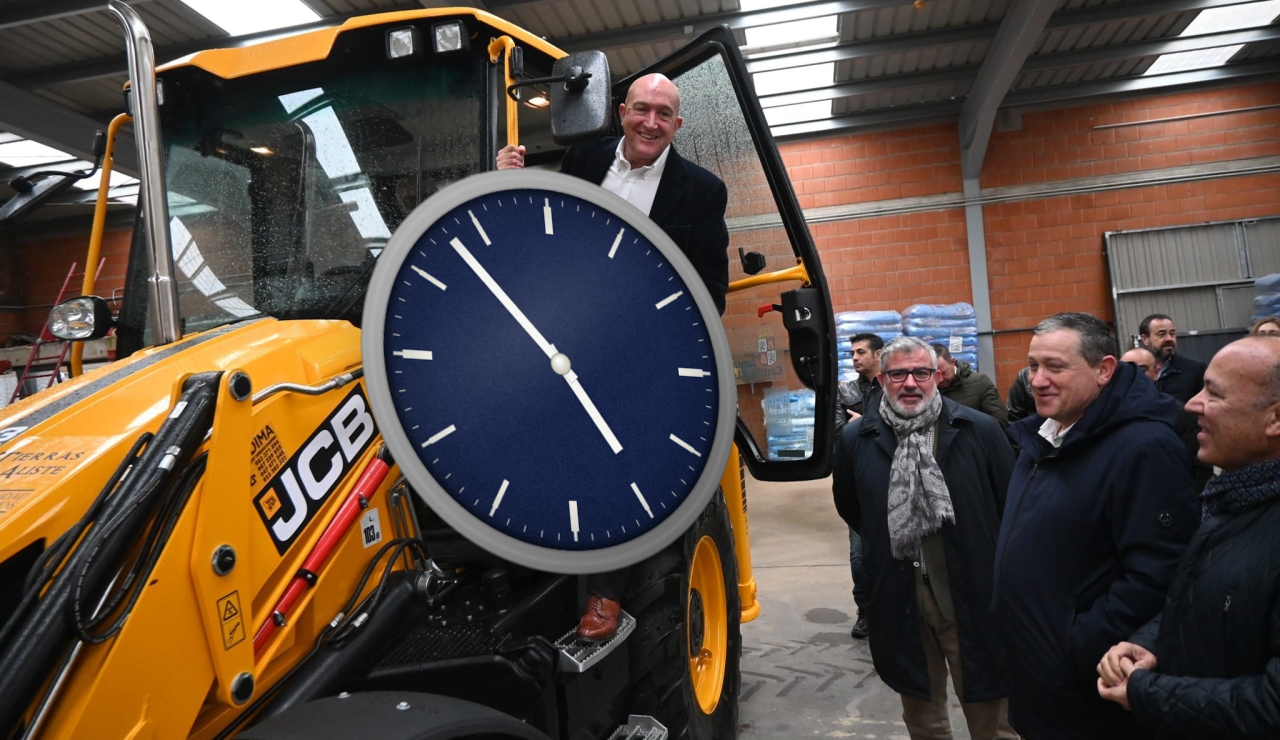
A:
4:53
